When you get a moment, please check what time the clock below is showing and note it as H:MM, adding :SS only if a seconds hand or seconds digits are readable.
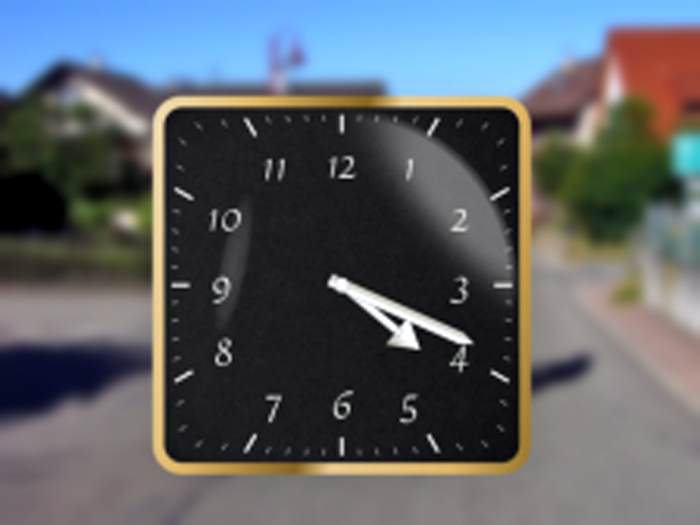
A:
4:19
